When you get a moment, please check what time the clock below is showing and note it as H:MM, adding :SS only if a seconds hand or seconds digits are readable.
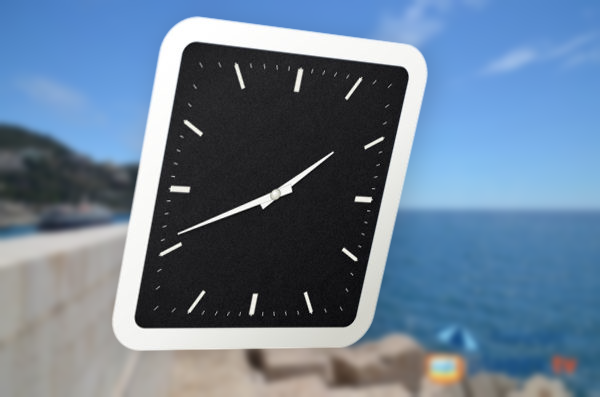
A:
1:41
